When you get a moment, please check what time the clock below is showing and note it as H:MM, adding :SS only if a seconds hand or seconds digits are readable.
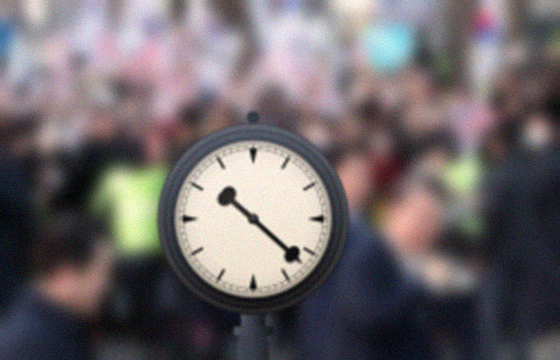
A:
10:22
